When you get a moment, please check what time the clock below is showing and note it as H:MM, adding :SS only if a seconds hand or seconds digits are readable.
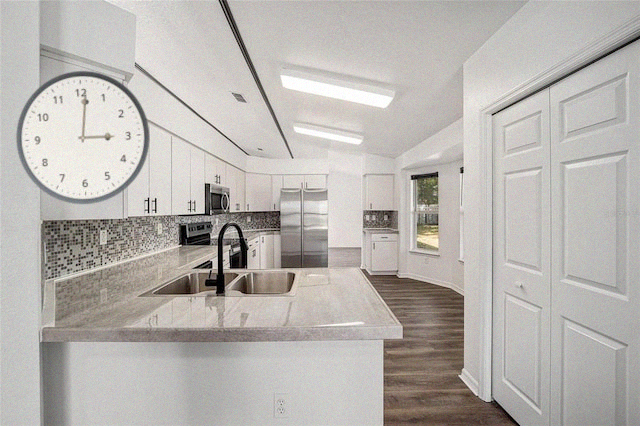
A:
3:01
